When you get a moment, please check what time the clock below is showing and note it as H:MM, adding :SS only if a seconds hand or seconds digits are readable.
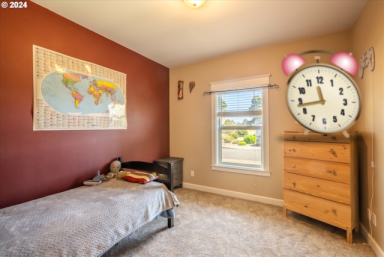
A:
11:43
